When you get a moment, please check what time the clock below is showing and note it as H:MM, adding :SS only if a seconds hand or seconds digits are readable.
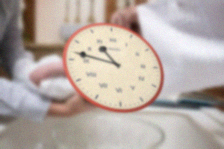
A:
10:47
